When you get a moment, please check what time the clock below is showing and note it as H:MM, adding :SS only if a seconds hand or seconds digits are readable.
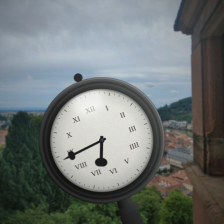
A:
6:44
